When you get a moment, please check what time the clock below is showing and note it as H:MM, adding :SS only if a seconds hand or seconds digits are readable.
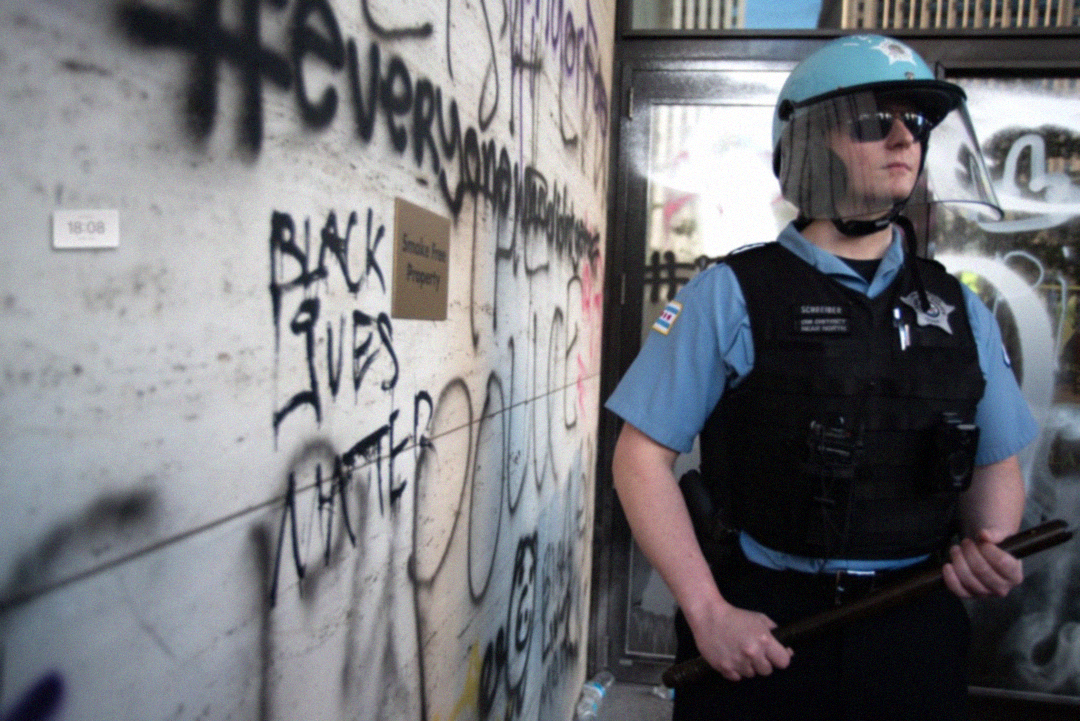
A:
18:08
